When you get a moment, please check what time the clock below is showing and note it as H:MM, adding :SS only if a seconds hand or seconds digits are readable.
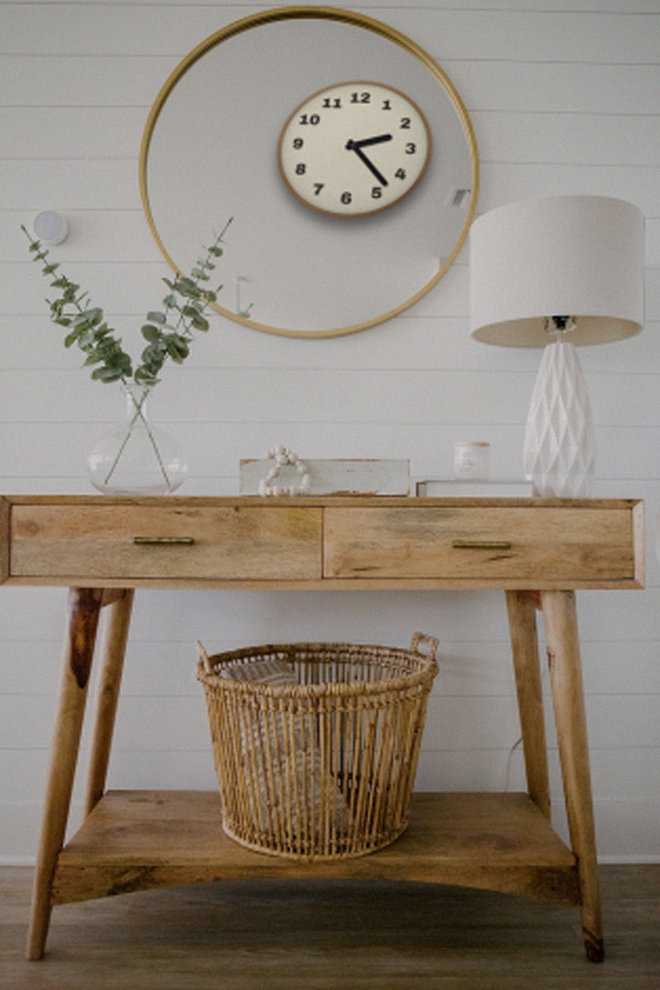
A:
2:23
